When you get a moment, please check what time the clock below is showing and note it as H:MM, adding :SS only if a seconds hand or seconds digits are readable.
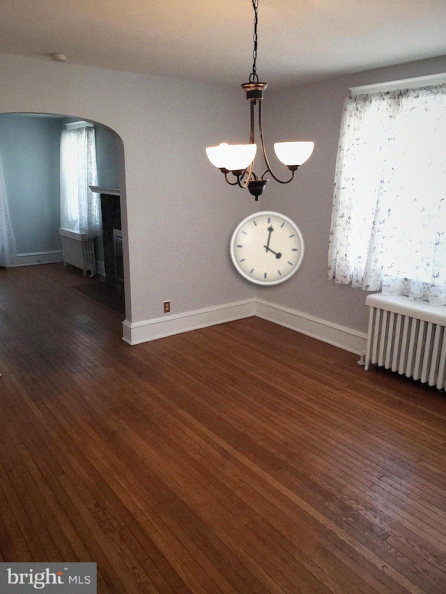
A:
4:01
